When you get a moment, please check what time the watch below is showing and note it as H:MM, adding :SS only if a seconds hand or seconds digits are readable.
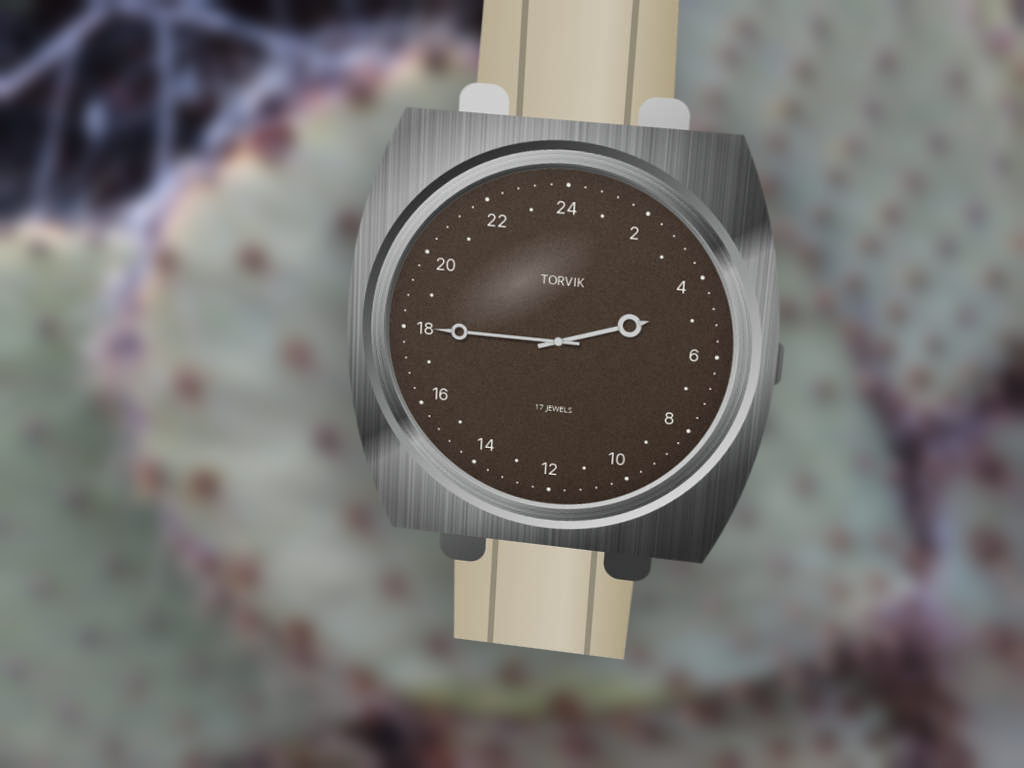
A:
4:45
